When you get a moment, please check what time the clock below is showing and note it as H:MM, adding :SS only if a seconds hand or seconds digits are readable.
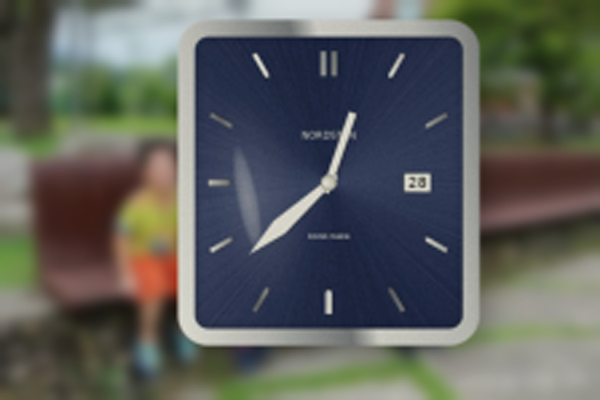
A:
12:38
